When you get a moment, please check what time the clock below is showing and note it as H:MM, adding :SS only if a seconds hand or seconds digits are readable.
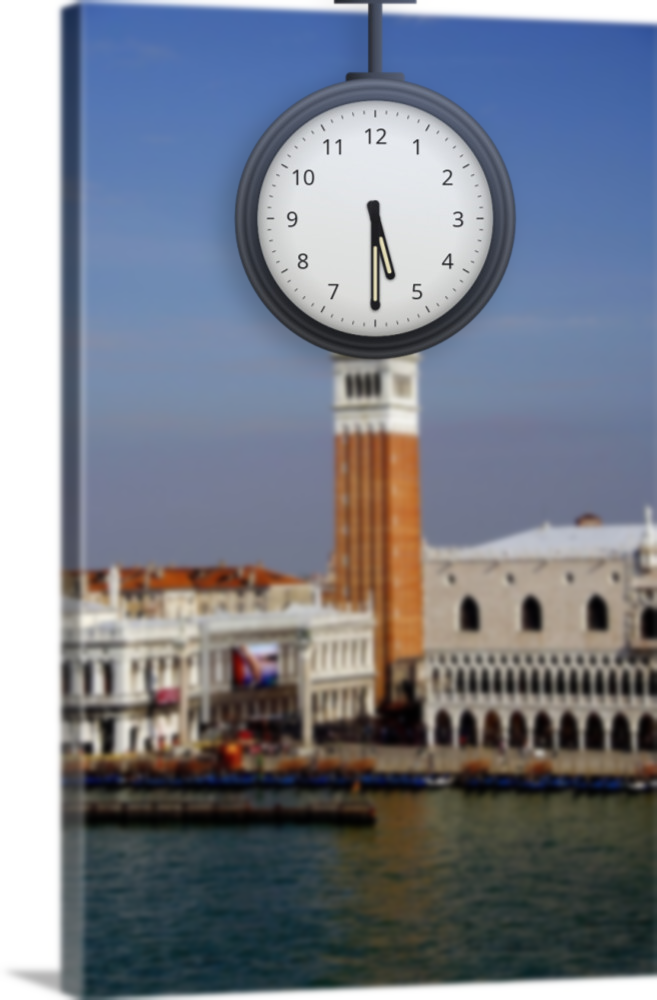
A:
5:30
